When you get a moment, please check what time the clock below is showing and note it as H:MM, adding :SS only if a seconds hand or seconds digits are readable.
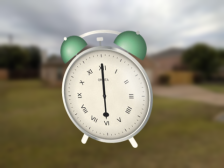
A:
6:00
